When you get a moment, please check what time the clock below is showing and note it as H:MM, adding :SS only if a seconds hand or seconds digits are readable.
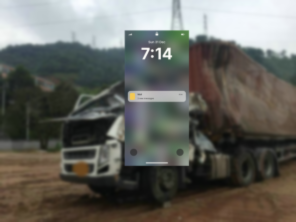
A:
7:14
